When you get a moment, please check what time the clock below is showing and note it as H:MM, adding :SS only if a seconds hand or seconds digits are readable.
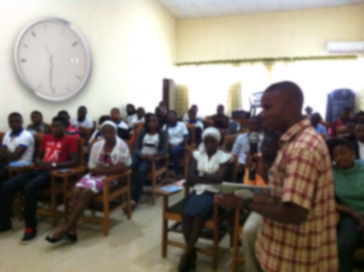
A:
11:31
